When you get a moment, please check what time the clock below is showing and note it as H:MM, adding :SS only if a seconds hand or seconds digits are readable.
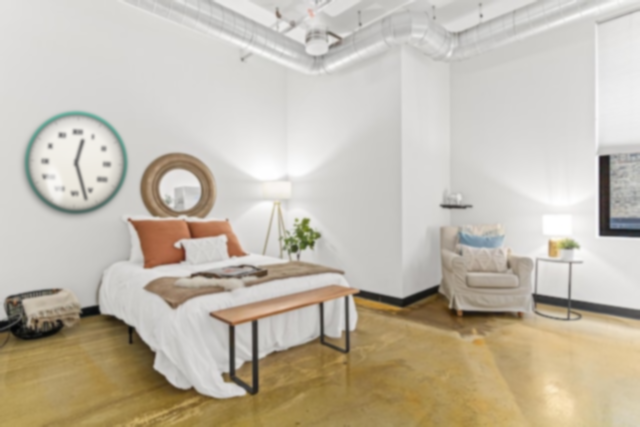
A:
12:27
